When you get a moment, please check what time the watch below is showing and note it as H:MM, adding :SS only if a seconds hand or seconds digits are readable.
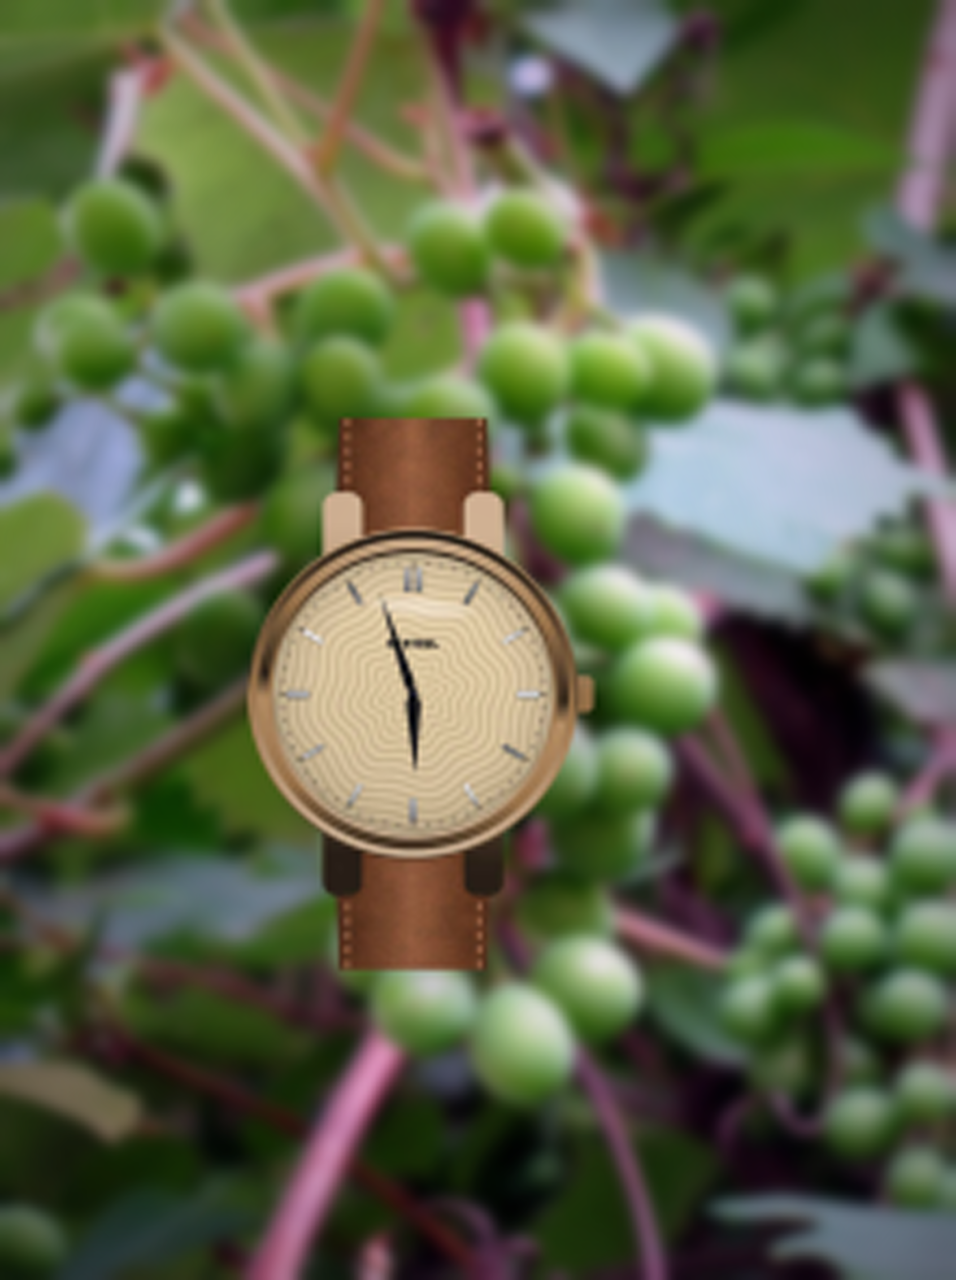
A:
5:57
